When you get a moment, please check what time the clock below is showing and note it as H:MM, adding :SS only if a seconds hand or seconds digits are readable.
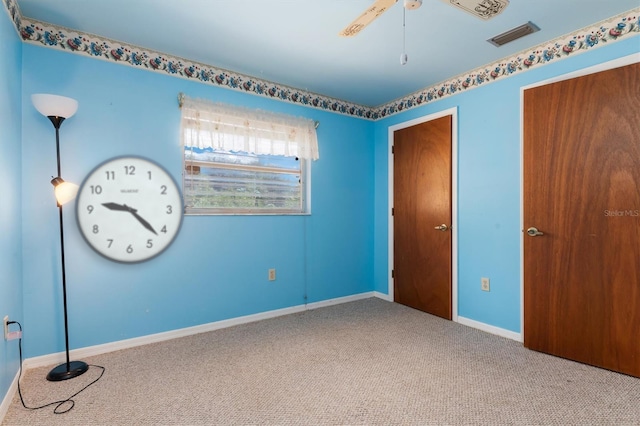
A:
9:22
